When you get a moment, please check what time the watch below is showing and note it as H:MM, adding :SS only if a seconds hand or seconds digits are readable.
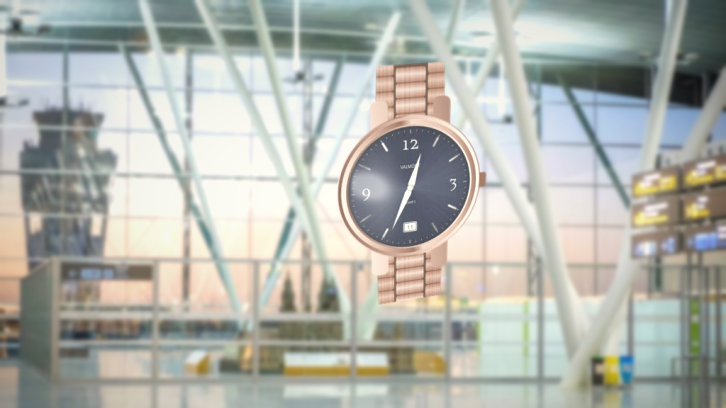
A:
12:34
